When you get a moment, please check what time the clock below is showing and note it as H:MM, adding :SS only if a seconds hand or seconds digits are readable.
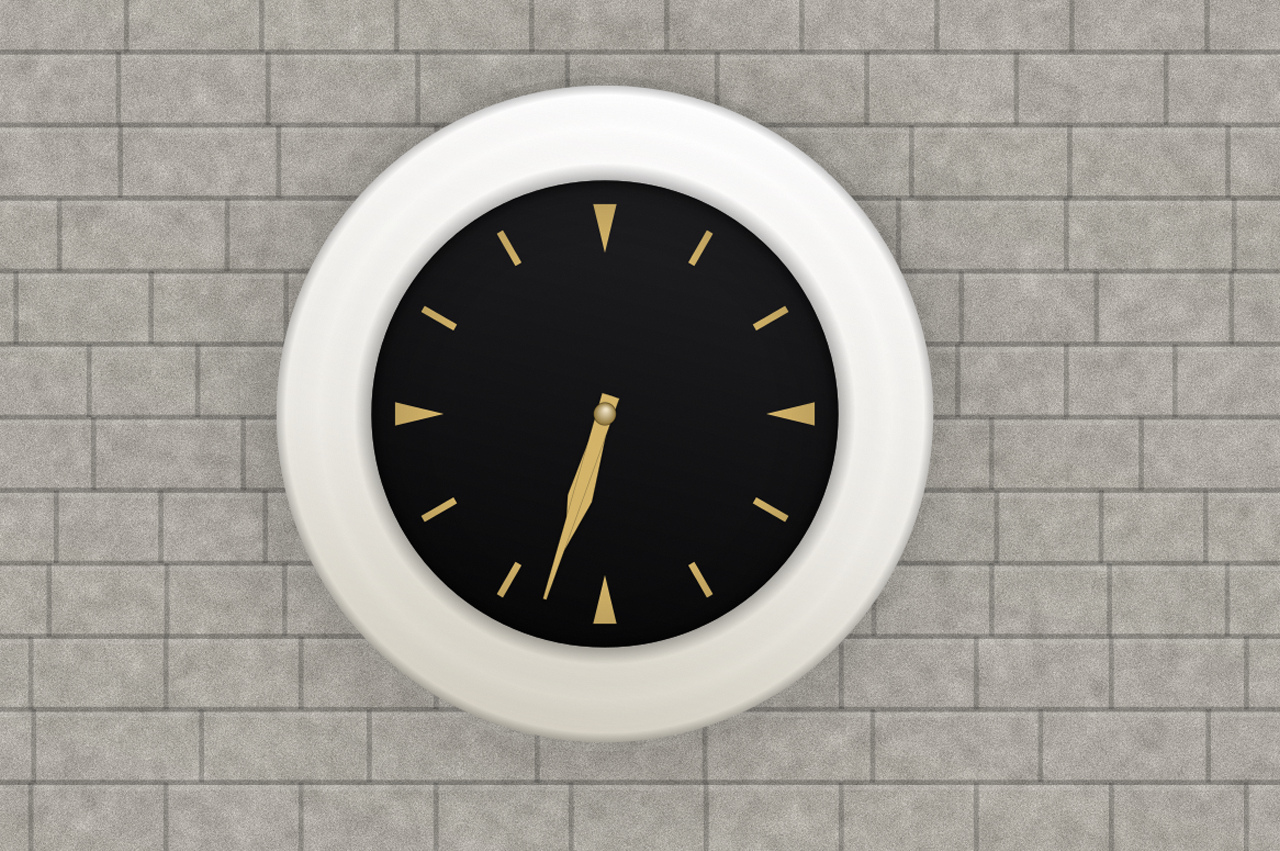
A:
6:33
